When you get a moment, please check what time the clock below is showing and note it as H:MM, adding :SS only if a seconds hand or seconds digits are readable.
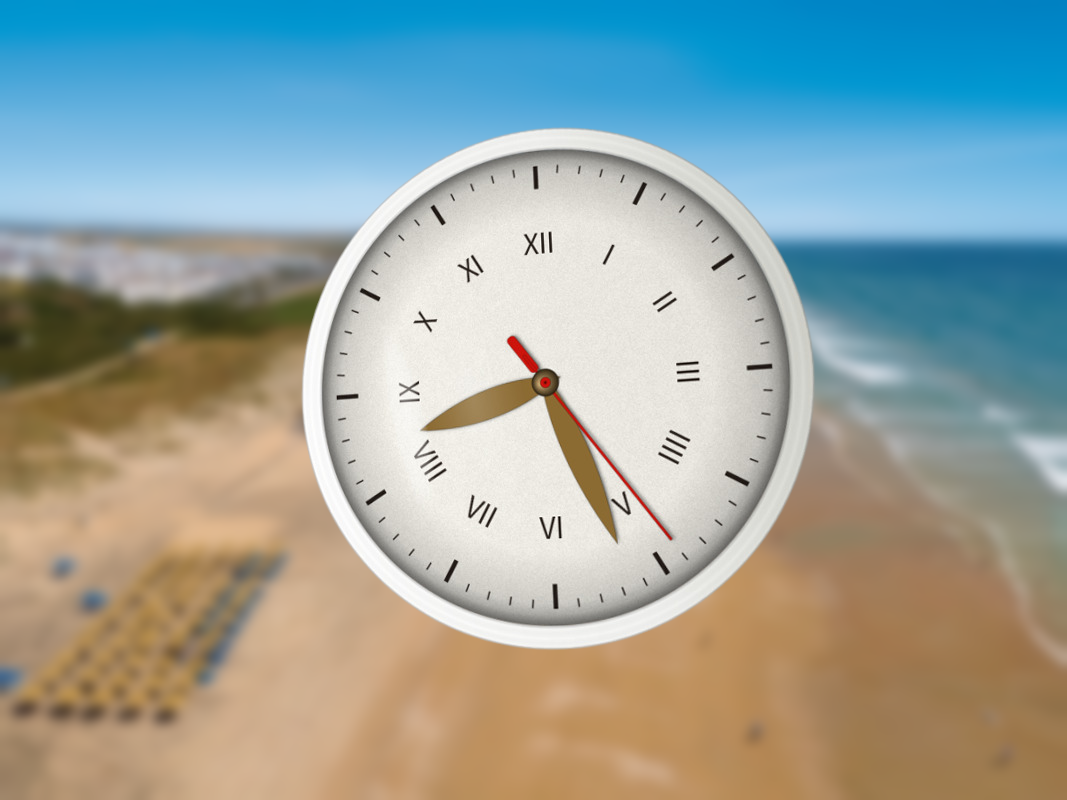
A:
8:26:24
